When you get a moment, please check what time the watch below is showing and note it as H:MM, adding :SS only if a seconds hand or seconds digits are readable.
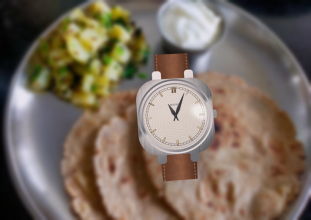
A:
11:04
